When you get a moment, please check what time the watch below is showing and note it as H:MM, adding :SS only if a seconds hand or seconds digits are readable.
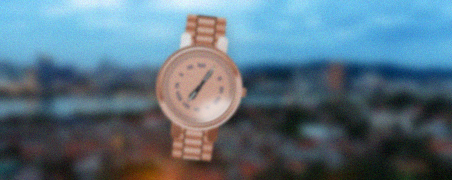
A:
7:05
